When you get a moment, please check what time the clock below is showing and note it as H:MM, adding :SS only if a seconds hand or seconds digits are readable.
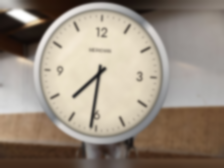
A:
7:31
